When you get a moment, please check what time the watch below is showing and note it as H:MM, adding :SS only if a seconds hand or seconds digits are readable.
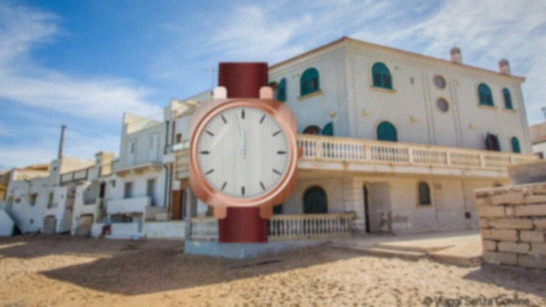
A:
11:58
